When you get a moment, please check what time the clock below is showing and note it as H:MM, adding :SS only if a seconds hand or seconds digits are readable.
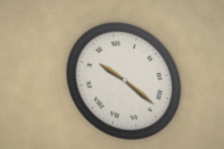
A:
10:23
